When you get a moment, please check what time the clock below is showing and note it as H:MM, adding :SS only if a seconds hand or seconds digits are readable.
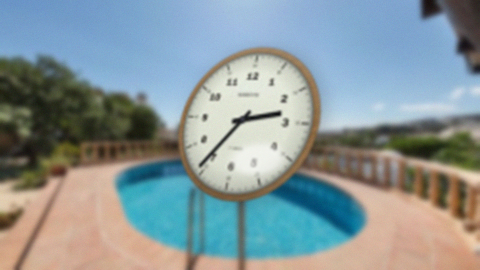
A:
2:36
